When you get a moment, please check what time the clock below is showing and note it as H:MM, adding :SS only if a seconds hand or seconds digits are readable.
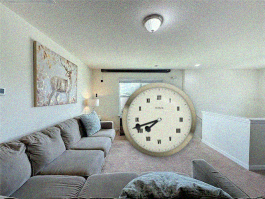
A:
7:42
